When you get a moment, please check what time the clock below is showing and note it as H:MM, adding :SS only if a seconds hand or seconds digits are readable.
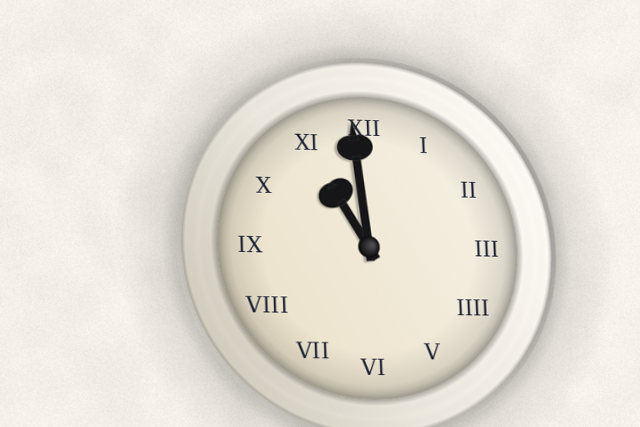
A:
10:59
